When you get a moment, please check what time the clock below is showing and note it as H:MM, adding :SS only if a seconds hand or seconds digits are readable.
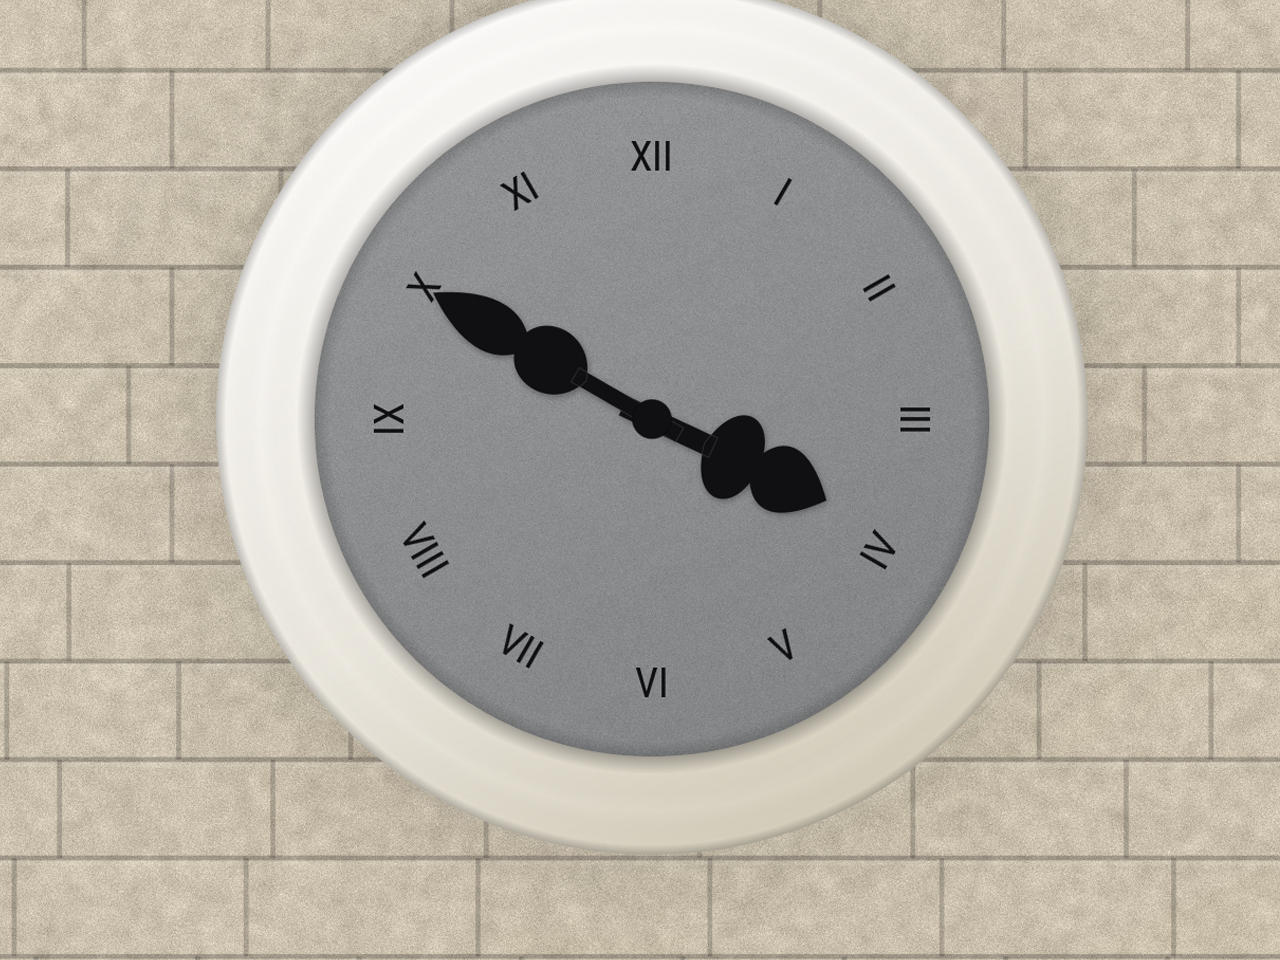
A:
3:50
